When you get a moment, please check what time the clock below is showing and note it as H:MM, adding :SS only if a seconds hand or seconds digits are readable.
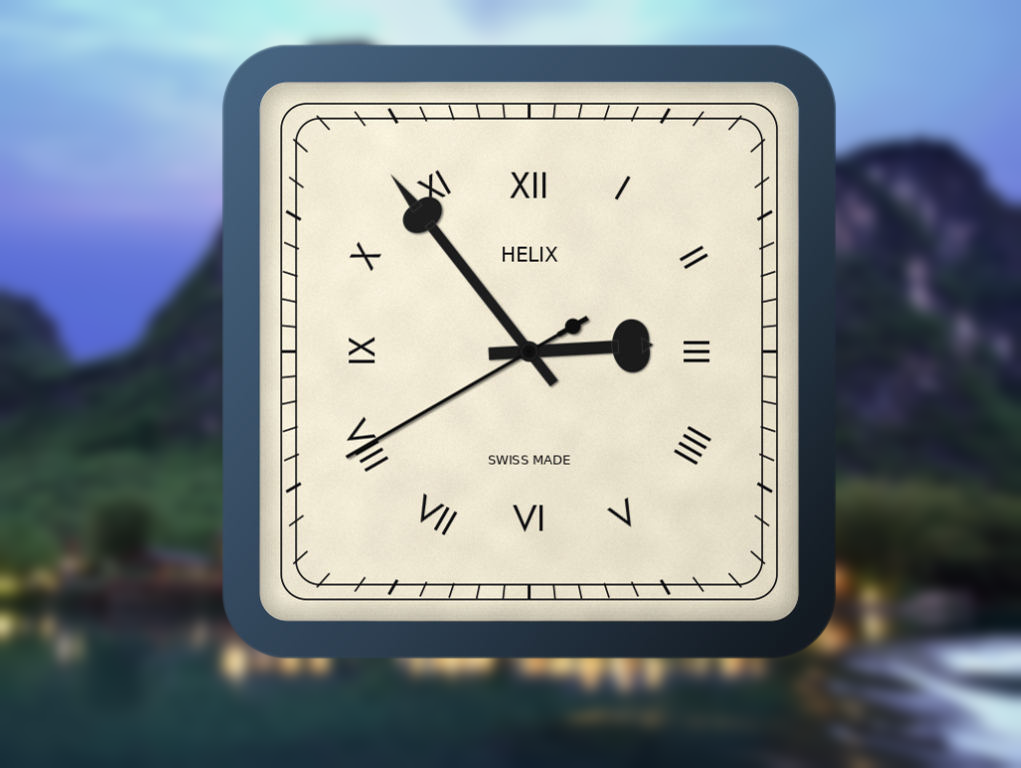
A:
2:53:40
